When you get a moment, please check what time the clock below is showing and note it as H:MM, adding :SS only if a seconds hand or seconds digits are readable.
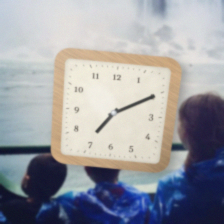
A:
7:10
